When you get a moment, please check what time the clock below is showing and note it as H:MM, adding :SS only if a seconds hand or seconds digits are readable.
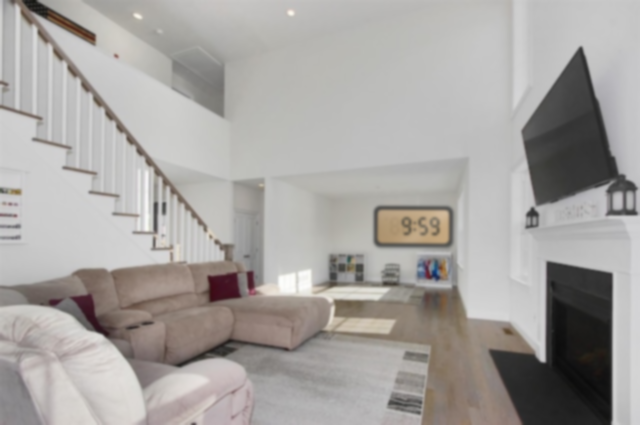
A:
9:59
